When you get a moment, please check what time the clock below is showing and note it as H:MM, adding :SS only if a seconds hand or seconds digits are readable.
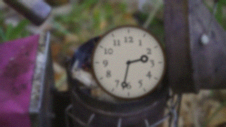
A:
2:32
